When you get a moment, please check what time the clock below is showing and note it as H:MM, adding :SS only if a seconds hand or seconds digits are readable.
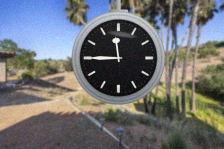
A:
11:45
